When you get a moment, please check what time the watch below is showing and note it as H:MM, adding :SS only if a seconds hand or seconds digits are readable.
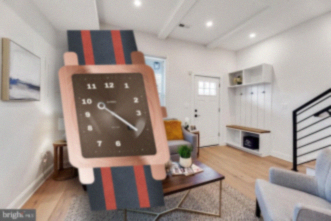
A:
10:22
